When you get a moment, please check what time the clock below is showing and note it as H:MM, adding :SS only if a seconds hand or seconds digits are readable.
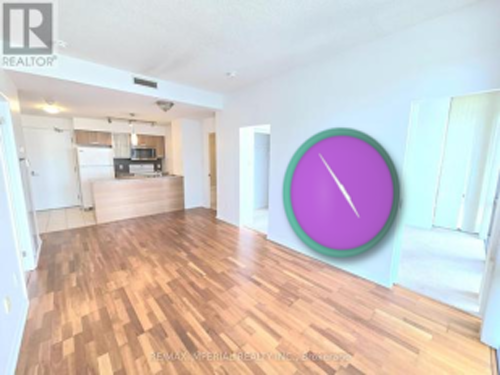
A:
4:54
